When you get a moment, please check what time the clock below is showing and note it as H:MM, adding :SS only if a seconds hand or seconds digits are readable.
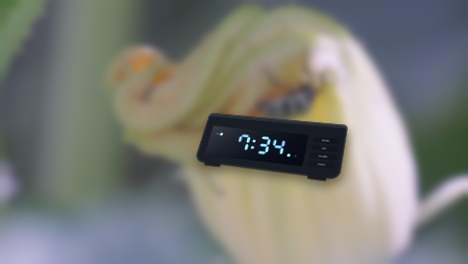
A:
7:34
